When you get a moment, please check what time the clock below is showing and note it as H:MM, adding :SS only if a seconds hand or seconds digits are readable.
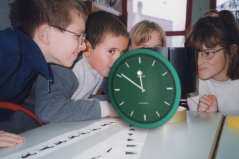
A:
11:51
